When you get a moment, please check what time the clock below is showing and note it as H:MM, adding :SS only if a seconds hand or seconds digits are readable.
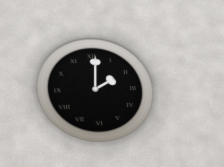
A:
2:01
